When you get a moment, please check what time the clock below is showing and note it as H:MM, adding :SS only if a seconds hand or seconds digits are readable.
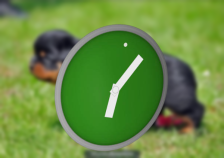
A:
6:05
